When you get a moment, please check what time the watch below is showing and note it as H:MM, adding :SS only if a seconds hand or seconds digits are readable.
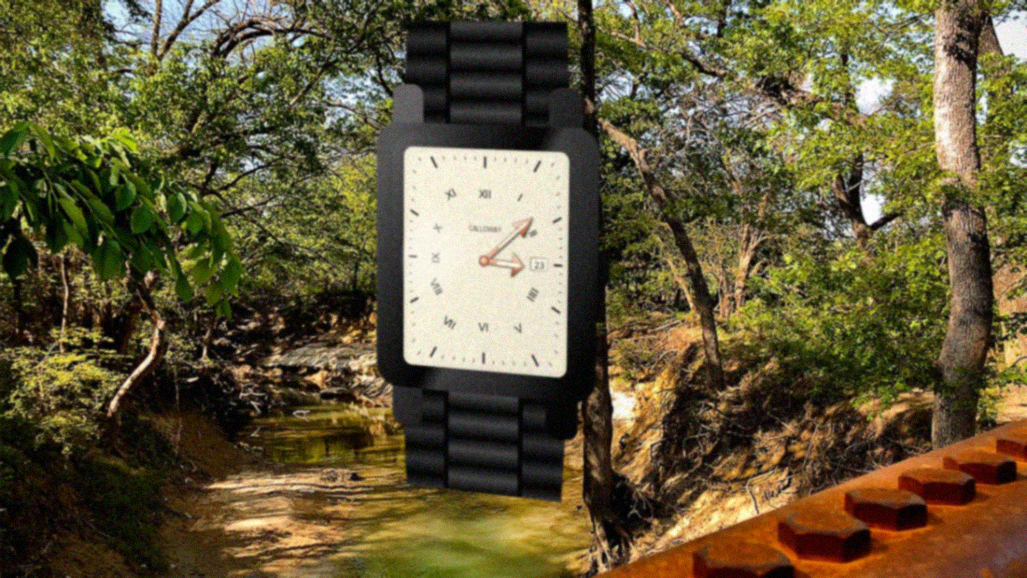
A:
3:08
